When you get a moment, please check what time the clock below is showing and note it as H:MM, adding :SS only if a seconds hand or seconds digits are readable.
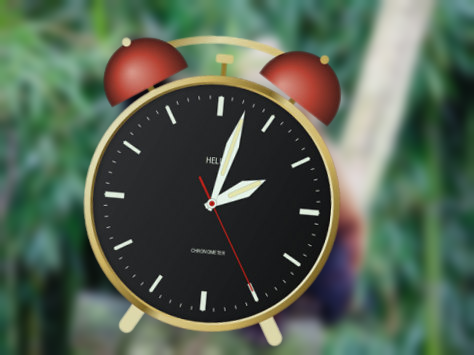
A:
2:02:25
